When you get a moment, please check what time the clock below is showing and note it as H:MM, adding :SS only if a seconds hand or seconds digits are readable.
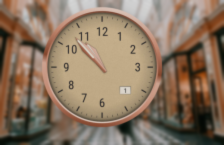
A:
10:53
